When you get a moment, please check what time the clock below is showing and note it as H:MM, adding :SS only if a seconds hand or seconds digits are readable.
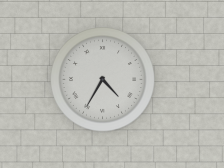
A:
4:35
